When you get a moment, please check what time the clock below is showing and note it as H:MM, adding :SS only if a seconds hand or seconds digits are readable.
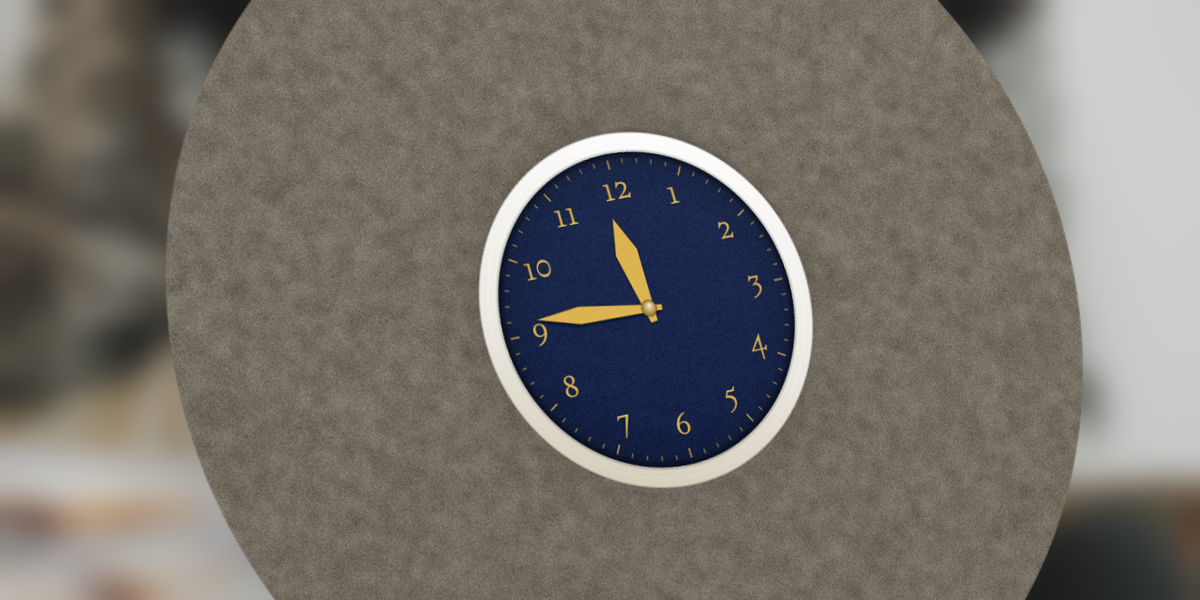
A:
11:46
